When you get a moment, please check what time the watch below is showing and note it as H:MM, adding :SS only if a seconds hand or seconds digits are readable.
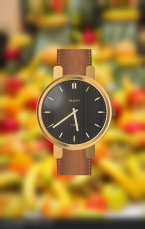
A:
5:39
